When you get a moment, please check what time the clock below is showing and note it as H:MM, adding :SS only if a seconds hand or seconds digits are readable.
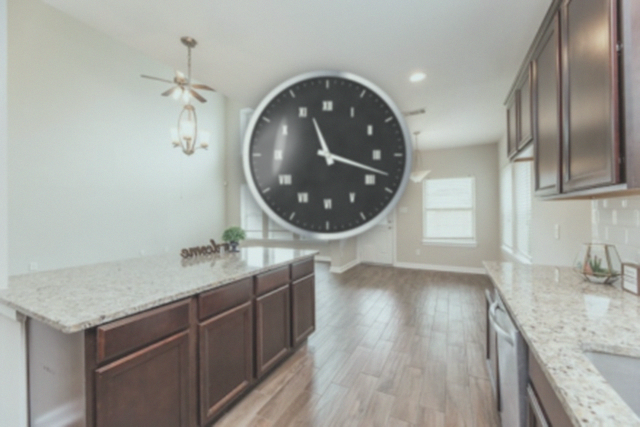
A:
11:18
